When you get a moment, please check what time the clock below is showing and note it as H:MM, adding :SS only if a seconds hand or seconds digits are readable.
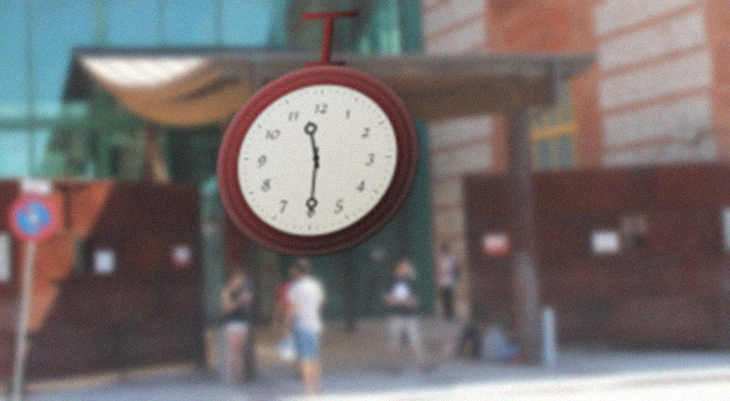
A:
11:30
